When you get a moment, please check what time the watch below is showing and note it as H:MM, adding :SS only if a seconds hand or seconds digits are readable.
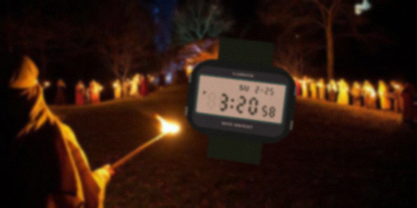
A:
3:20:58
